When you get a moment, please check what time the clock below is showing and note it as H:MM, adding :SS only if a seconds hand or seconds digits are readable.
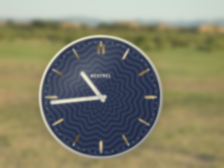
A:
10:44
